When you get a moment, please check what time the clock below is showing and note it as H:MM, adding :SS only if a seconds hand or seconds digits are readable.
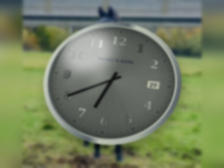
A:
6:40
